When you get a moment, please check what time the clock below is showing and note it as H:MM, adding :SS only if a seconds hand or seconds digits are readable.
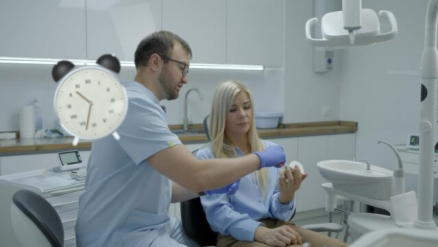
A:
10:33
